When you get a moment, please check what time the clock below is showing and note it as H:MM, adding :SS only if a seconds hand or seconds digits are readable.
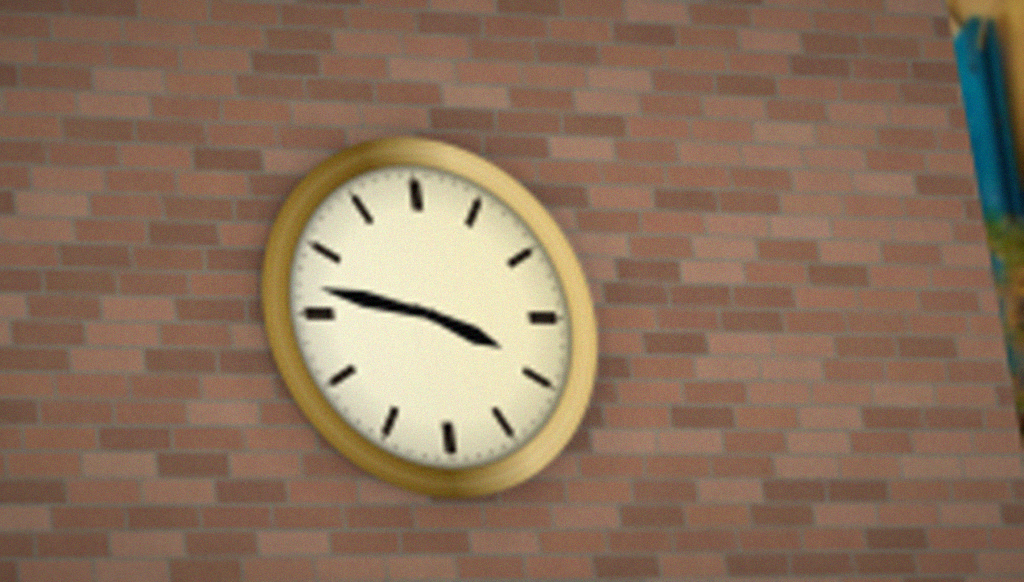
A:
3:47
